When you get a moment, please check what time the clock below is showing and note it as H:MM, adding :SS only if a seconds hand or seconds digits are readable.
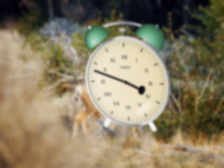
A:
3:48
